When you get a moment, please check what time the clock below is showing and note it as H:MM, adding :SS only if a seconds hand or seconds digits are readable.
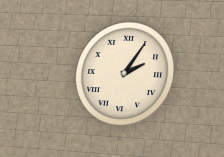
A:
2:05
